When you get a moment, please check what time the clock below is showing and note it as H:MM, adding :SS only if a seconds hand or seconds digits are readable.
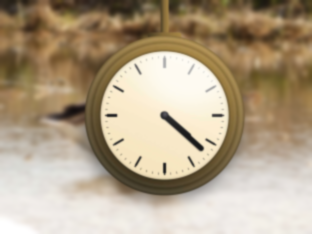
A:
4:22
